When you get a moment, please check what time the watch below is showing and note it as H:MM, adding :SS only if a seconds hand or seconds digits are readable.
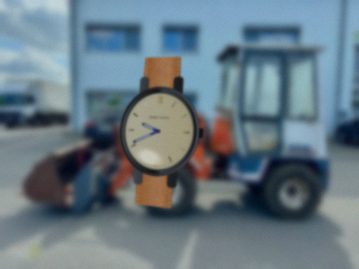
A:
9:41
